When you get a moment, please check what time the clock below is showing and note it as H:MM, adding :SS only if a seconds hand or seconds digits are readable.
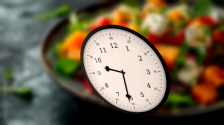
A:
9:31
